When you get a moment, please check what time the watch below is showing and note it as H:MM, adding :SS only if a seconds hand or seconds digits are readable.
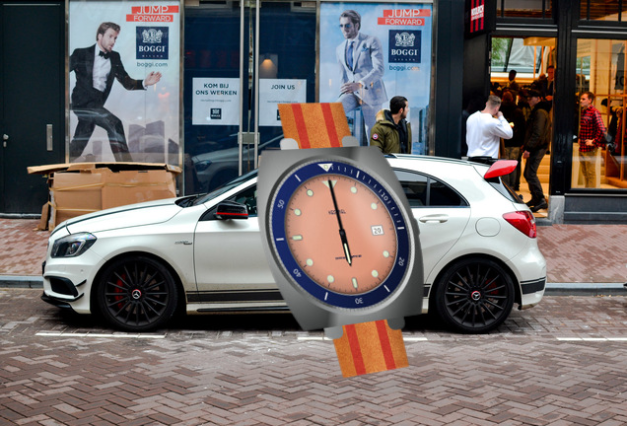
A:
6:00
